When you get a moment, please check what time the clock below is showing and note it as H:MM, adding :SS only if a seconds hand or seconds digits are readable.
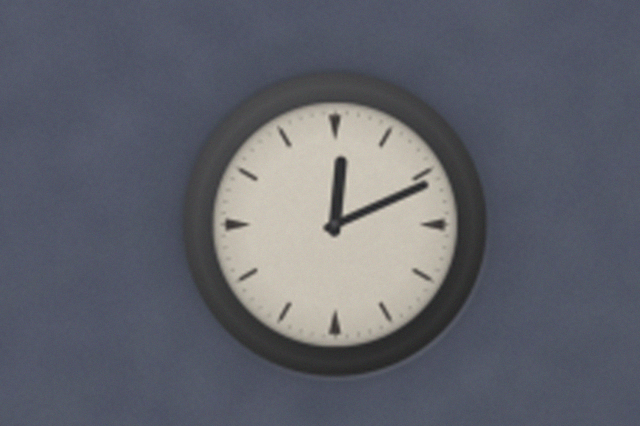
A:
12:11
